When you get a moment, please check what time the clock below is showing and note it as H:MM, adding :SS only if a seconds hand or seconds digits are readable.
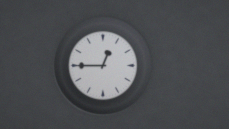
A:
12:45
